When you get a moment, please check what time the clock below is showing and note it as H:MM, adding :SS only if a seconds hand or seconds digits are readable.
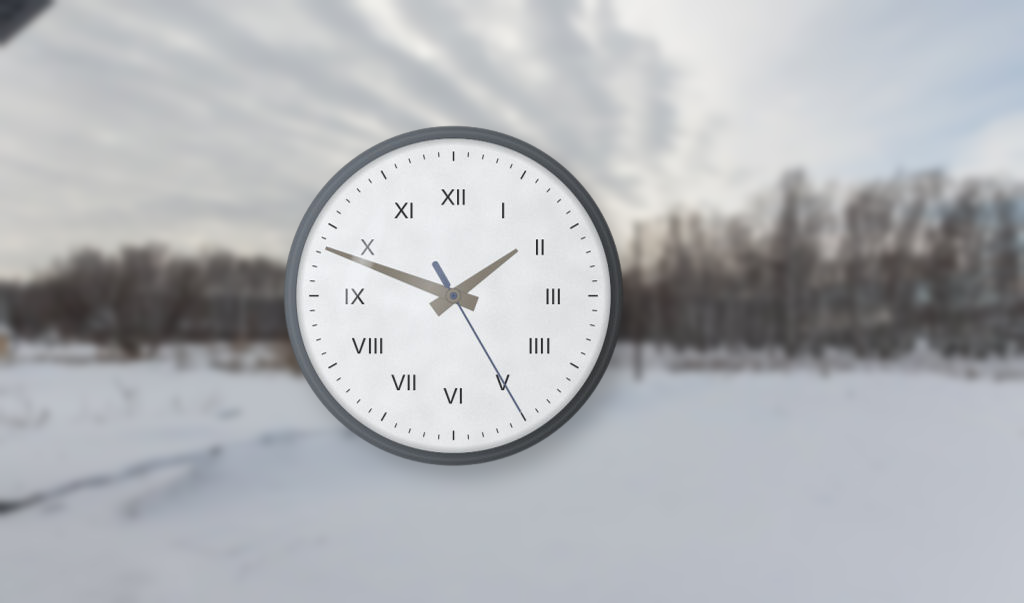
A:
1:48:25
